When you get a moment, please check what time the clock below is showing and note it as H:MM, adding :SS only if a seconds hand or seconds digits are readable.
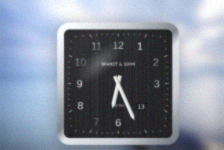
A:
6:26
